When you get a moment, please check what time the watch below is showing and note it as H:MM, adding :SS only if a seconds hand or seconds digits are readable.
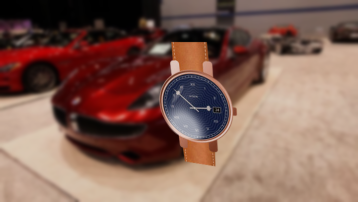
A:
2:52
